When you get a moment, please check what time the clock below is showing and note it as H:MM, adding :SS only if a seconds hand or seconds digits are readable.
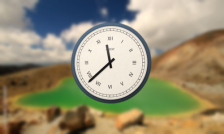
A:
11:38
